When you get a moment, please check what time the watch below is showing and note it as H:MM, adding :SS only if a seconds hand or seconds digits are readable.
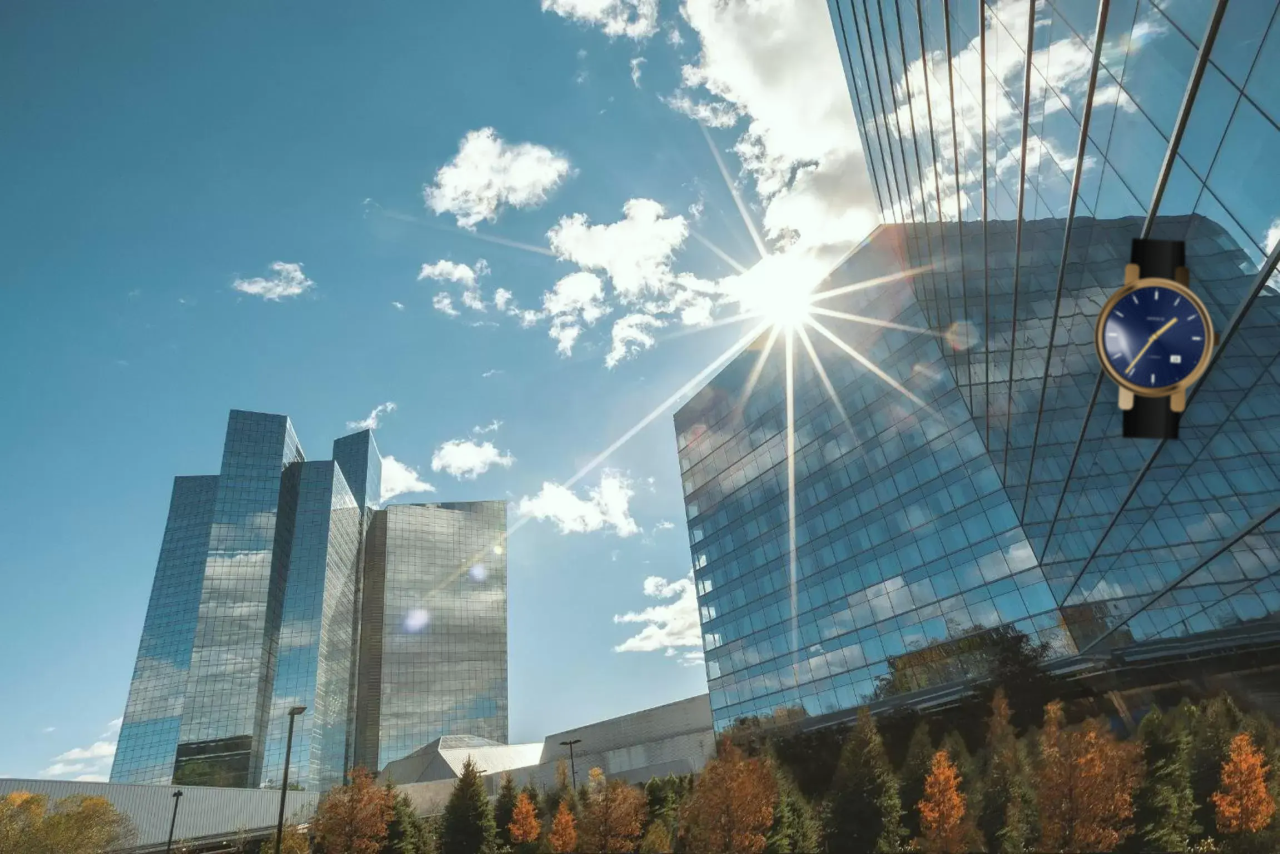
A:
1:36
